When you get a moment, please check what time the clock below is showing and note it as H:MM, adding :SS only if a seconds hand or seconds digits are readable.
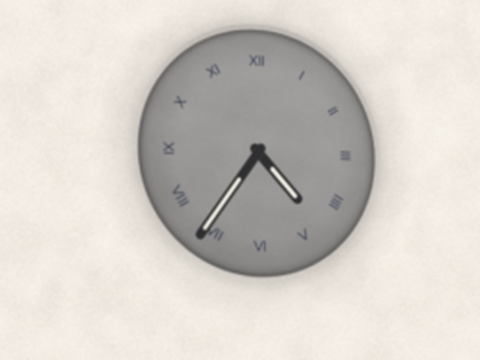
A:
4:36
